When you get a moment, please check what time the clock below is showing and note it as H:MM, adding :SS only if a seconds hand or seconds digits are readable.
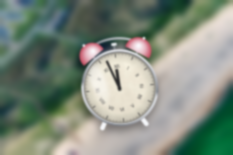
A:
11:57
